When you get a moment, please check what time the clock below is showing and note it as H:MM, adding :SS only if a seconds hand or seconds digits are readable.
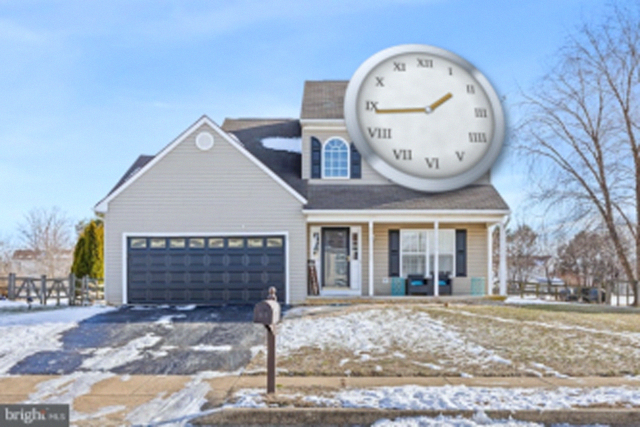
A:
1:44
